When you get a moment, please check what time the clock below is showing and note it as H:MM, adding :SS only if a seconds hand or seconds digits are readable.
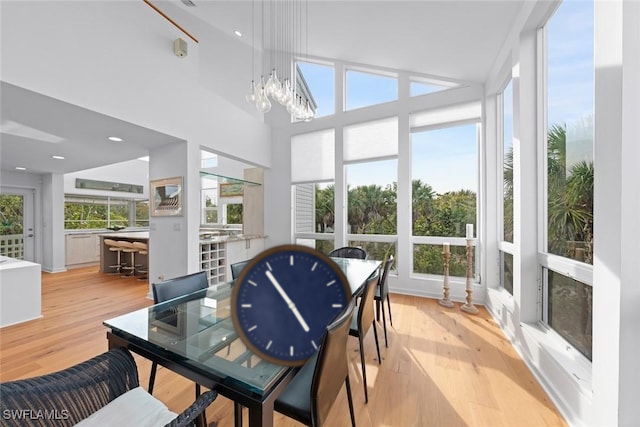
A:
4:54
